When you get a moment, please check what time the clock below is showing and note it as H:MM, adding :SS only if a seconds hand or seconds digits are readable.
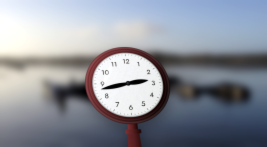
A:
2:43
